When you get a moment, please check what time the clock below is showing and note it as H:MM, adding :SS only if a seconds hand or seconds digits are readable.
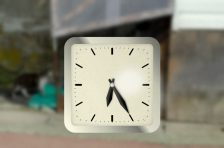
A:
6:25
